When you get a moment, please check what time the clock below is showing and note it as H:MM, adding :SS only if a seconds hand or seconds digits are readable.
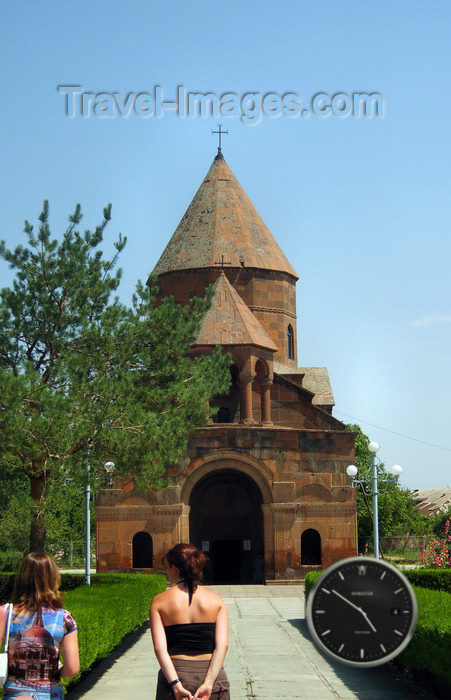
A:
4:51
